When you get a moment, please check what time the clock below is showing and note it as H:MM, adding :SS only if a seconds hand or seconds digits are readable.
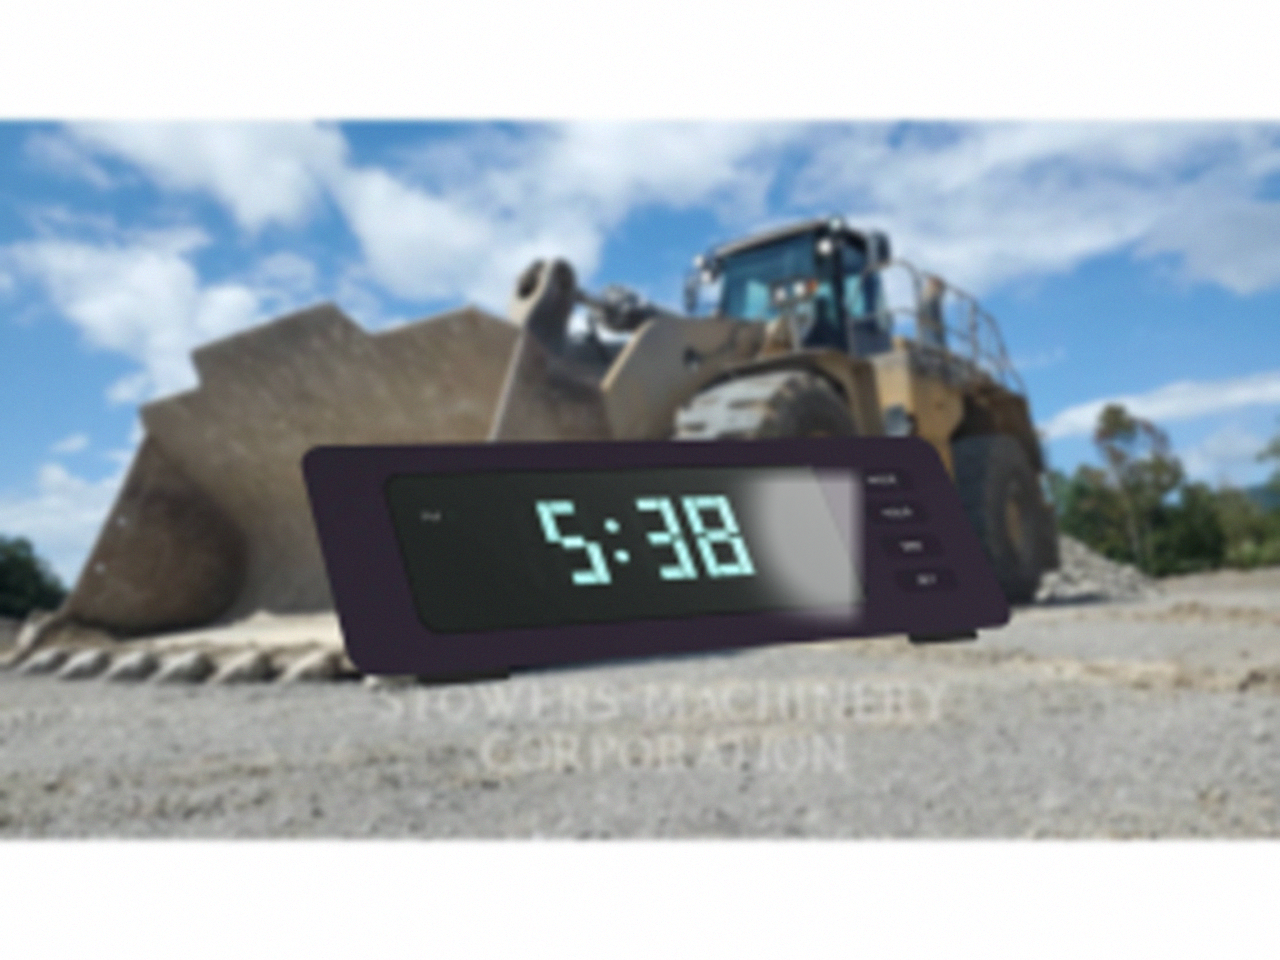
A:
5:38
